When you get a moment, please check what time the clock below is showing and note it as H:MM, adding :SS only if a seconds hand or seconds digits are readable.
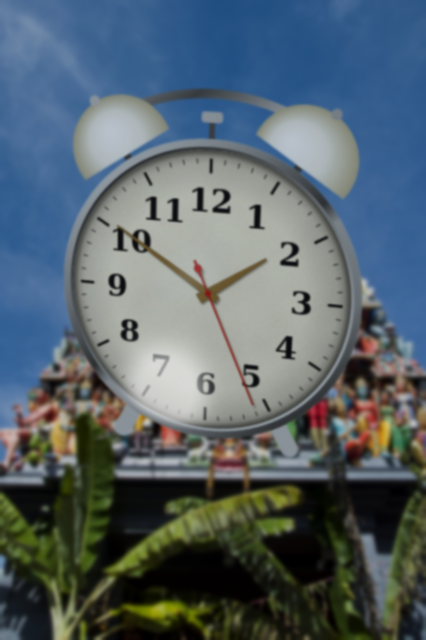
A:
1:50:26
